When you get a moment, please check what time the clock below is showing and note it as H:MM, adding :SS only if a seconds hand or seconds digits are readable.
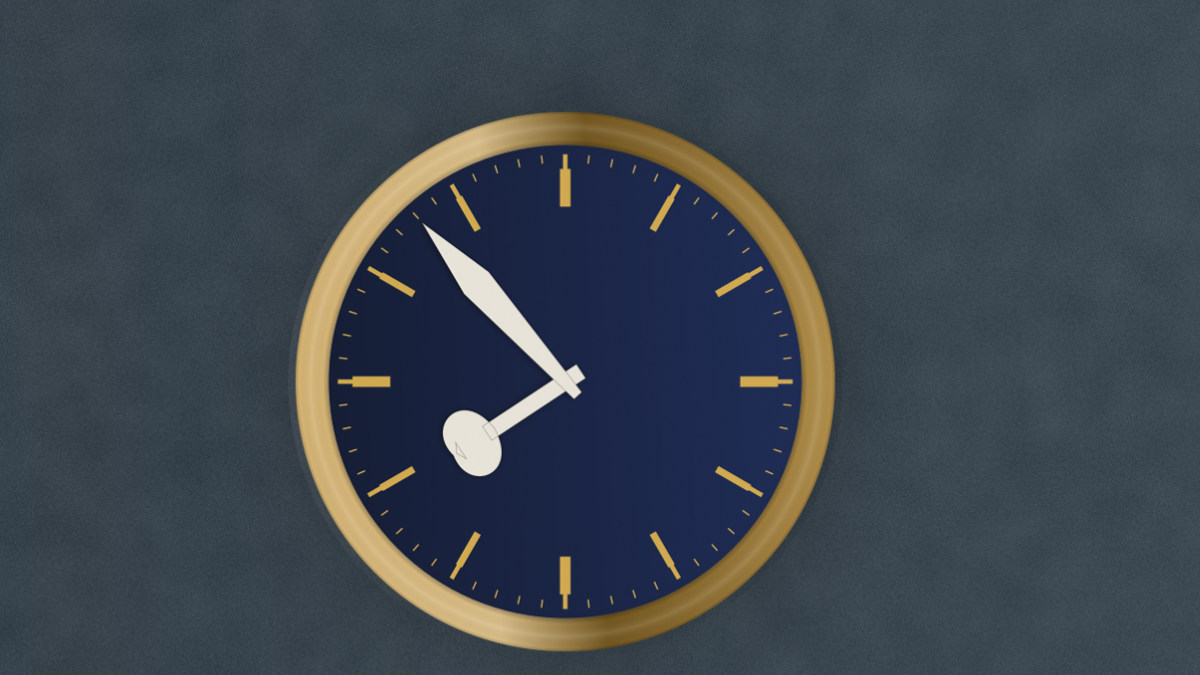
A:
7:53
